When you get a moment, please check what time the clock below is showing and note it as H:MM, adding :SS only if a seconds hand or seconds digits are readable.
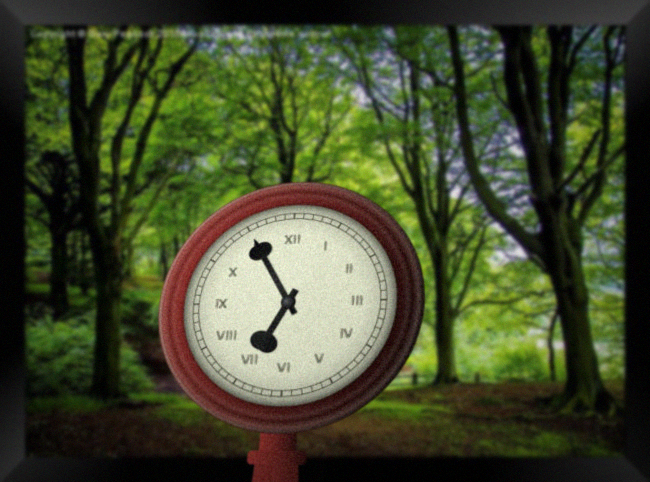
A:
6:55
